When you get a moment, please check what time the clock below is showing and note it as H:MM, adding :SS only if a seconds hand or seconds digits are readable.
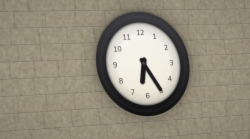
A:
6:25
